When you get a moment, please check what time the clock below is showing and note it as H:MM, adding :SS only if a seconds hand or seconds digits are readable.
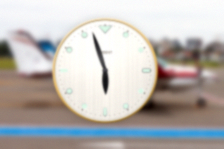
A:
5:57
